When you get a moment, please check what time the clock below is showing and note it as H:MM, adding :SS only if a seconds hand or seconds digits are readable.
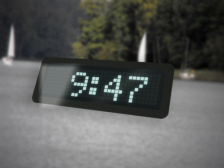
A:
9:47
